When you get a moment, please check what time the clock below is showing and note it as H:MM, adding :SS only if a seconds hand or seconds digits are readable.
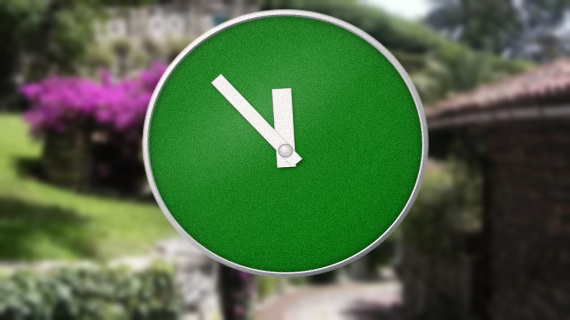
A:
11:53
